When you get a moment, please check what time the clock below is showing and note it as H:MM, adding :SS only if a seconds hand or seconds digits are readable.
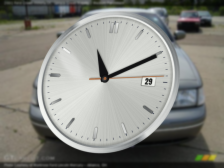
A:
11:10:14
